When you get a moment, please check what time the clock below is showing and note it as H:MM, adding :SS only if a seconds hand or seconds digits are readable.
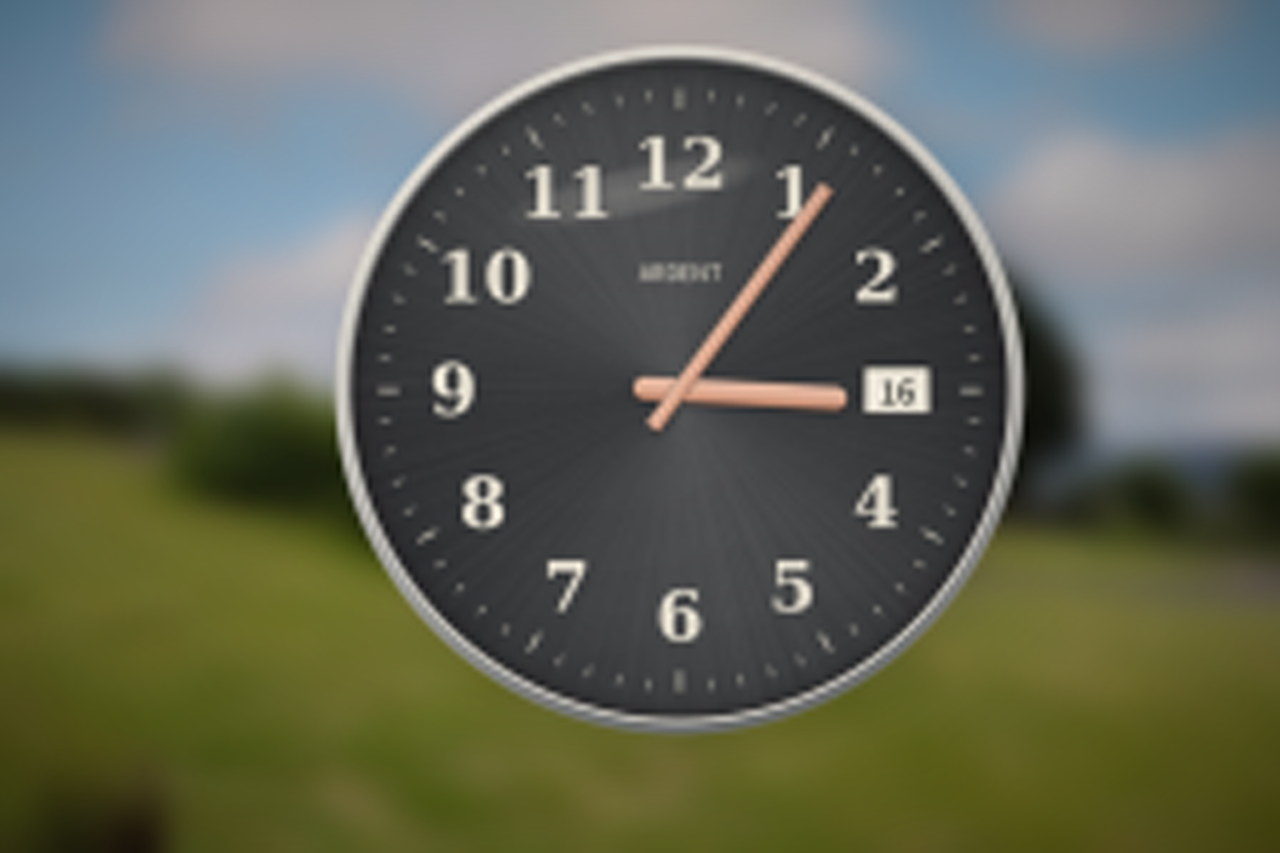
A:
3:06
